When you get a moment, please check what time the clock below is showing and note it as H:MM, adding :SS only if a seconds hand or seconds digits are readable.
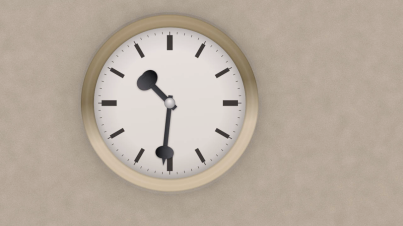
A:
10:31
